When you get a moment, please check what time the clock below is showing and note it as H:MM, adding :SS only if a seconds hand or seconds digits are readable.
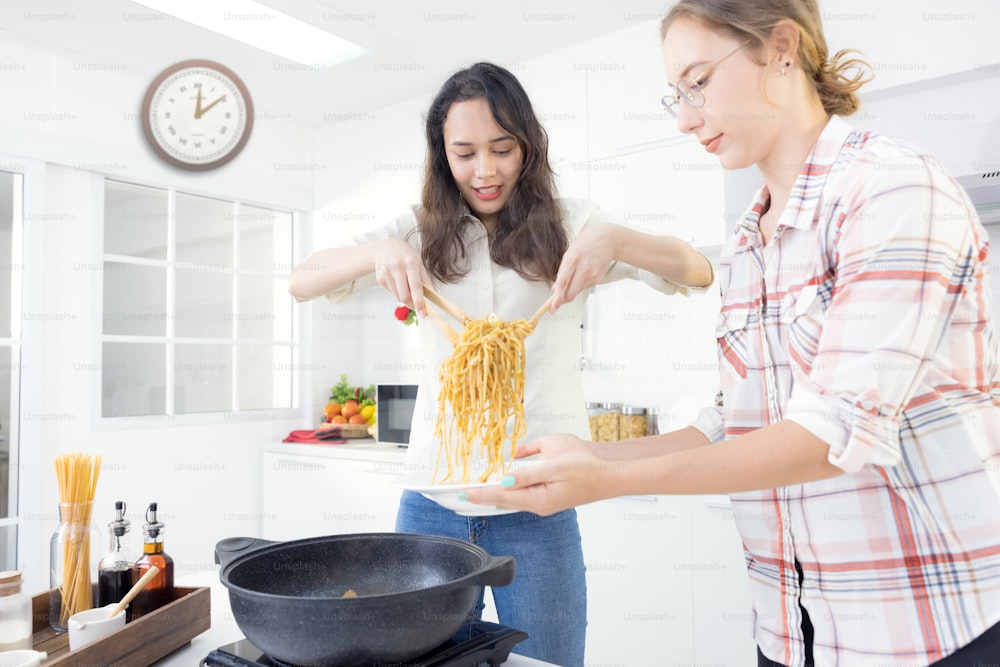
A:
12:09
